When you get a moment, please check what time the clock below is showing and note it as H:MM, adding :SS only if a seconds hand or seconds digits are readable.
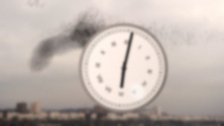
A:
6:01
